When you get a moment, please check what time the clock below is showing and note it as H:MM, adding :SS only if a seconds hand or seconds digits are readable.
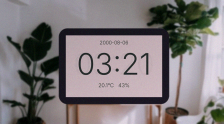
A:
3:21
